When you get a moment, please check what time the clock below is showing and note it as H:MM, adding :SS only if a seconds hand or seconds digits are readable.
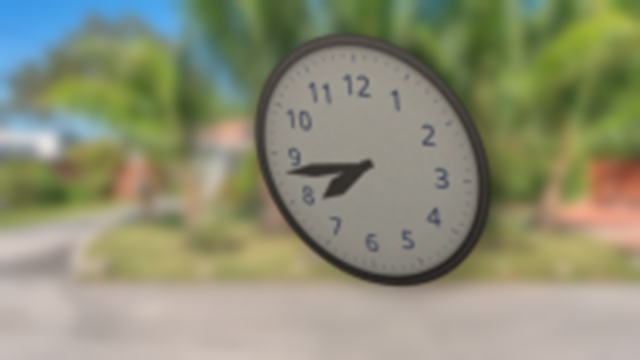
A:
7:43
